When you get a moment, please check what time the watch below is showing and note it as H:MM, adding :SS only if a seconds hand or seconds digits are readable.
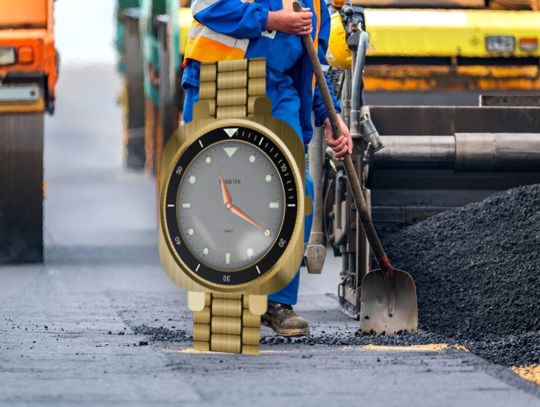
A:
11:20
